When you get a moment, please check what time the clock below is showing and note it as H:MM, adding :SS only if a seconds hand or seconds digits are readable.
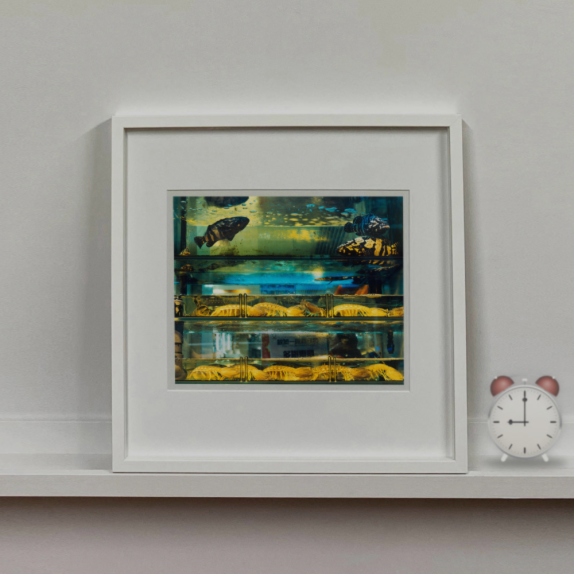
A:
9:00
